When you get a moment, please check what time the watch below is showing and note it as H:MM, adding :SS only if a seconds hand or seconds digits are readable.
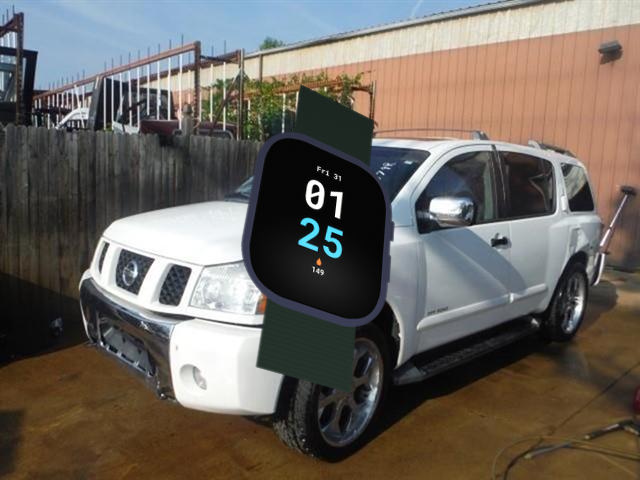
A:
1:25
